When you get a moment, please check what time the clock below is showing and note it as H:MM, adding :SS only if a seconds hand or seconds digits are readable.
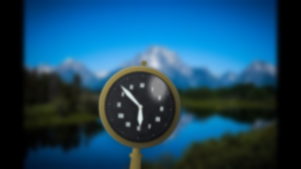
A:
5:52
